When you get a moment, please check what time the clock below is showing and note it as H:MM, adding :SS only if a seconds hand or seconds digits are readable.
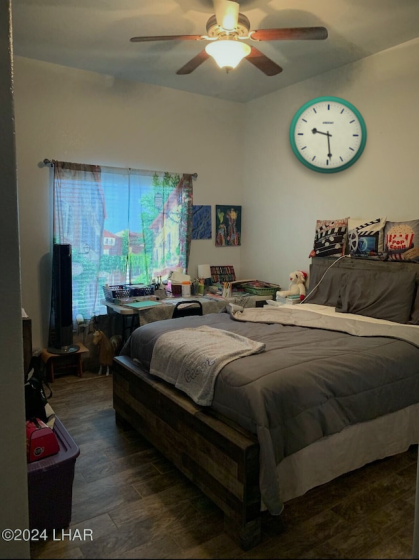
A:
9:29
